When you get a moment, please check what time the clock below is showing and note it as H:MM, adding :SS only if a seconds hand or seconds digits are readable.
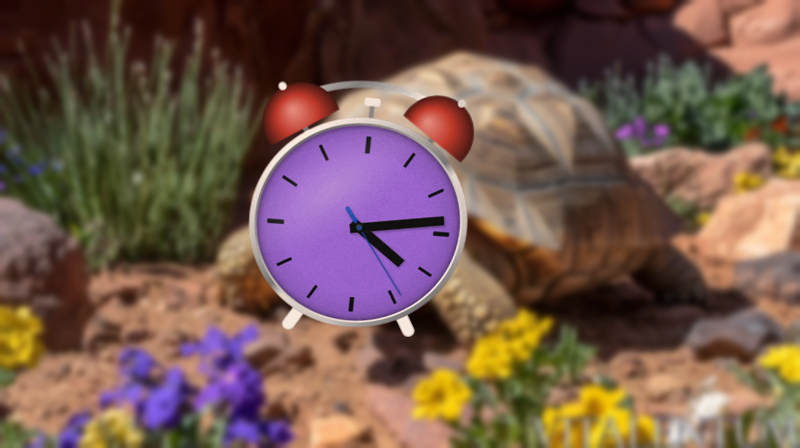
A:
4:13:24
